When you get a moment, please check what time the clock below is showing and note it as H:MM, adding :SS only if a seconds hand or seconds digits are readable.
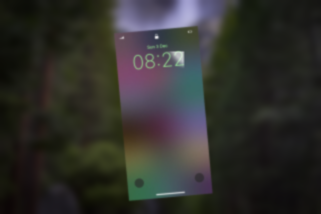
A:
8:22
